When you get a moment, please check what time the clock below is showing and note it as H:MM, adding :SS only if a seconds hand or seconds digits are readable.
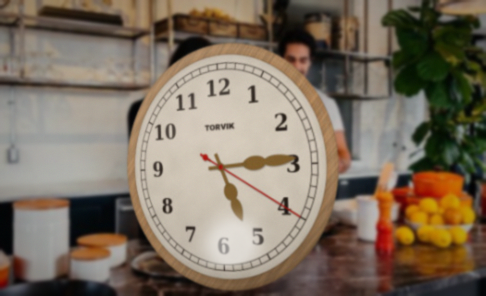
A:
5:14:20
